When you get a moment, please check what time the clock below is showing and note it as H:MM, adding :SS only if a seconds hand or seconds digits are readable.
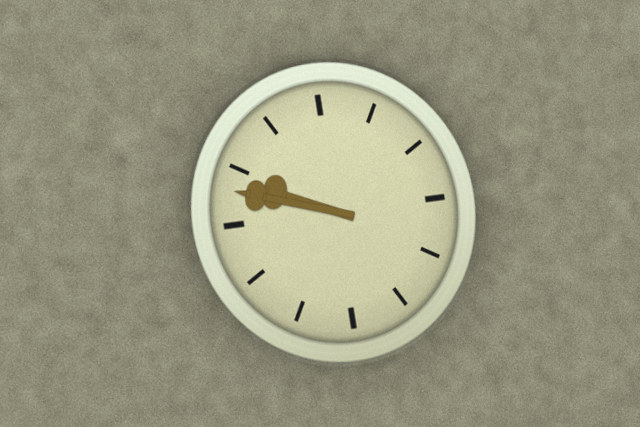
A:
9:48
